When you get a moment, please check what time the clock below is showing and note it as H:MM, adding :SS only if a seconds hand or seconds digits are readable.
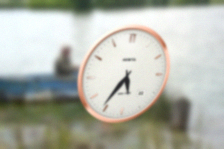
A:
5:36
